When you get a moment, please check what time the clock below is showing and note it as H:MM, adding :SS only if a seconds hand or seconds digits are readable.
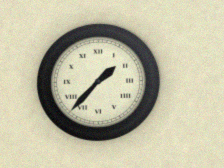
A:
1:37
